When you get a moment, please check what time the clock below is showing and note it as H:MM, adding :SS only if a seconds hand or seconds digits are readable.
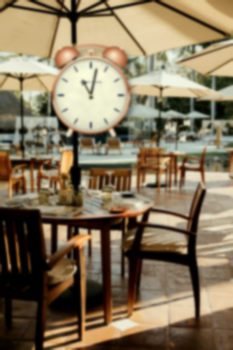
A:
11:02
